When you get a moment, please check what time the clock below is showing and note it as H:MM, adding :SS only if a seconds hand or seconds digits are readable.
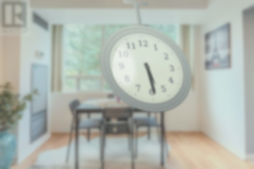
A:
5:29
